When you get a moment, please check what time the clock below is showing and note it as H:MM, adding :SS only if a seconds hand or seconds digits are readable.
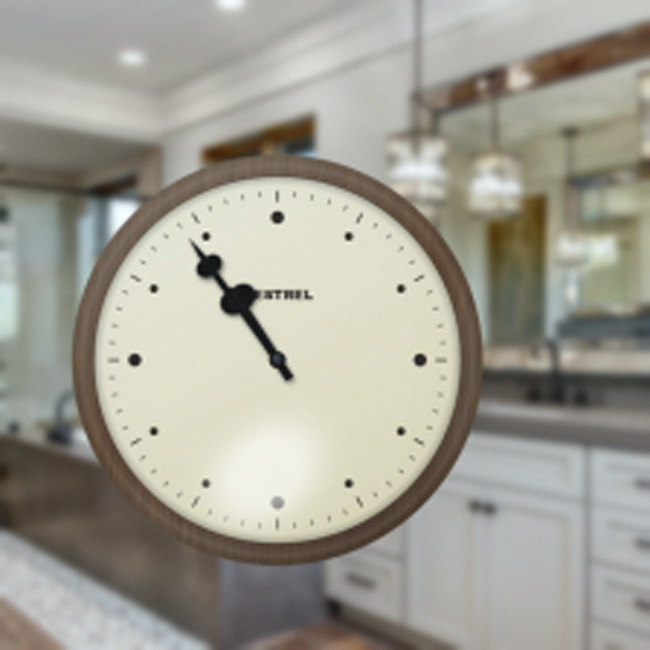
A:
10:54
